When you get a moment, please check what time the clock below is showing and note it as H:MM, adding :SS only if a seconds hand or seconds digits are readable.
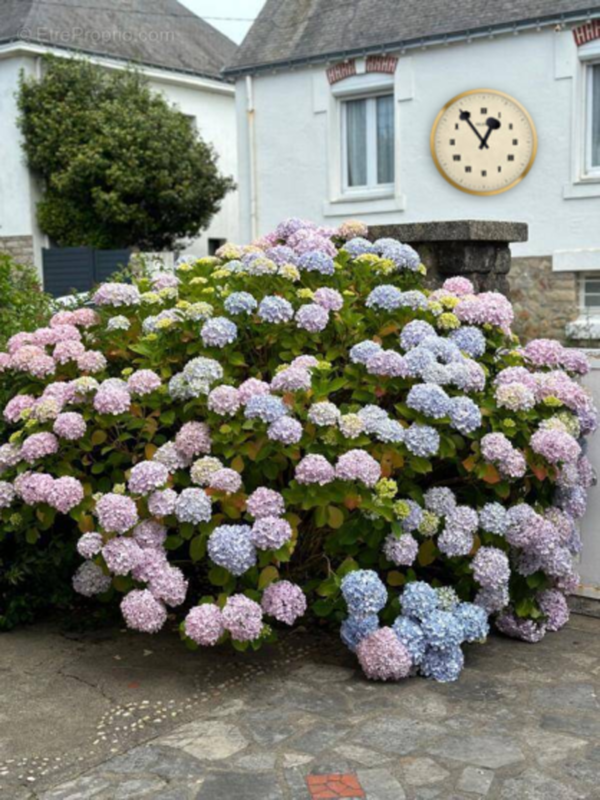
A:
12:54
